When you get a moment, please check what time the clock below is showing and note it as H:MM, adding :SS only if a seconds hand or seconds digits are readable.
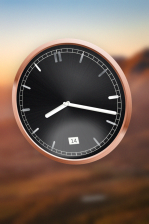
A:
8:18
